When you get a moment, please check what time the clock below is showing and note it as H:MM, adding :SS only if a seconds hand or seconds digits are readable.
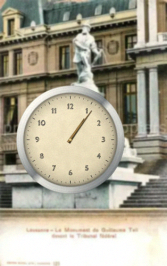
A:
1:06
